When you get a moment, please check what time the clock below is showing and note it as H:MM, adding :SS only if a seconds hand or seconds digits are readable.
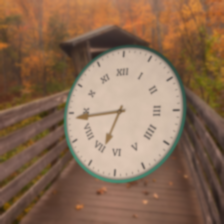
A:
6:44
